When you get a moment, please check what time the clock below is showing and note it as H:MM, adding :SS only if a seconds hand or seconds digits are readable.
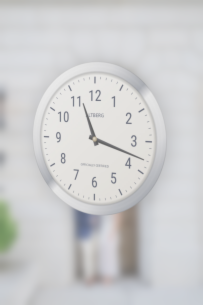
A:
11:18
